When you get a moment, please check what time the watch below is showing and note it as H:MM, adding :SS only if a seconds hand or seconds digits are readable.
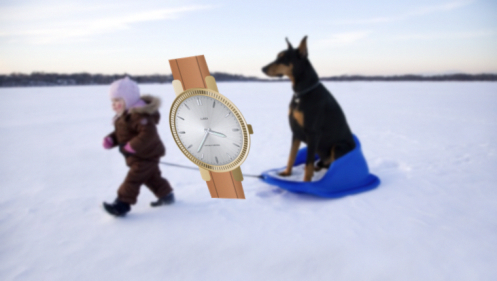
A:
3:37
